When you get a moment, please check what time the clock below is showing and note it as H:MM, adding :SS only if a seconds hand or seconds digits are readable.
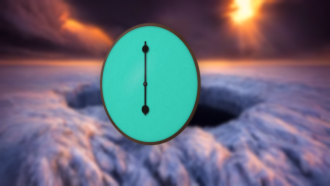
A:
6:00
